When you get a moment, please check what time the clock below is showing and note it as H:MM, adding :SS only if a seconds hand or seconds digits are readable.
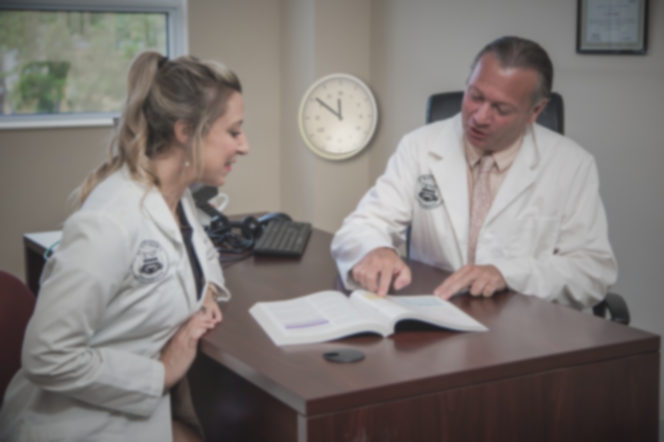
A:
11:51
